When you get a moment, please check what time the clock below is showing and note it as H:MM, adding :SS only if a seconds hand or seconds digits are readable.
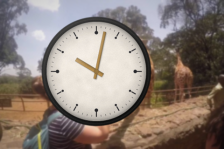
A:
10:02
